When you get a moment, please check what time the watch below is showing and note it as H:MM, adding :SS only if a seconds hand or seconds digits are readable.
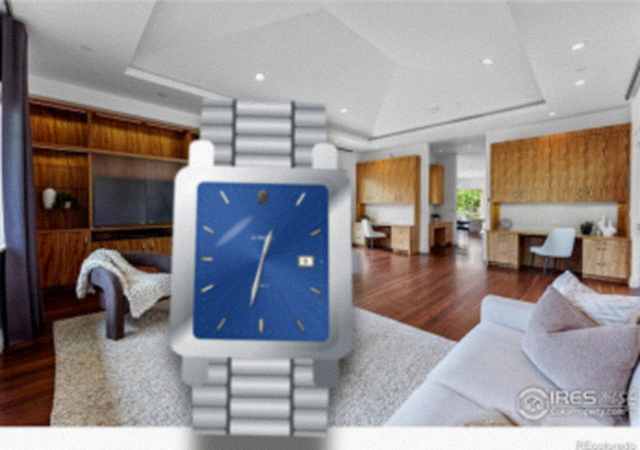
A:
12:32
